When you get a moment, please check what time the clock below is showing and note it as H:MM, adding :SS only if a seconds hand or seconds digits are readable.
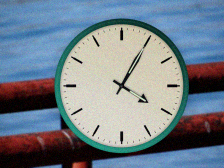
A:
4:05
